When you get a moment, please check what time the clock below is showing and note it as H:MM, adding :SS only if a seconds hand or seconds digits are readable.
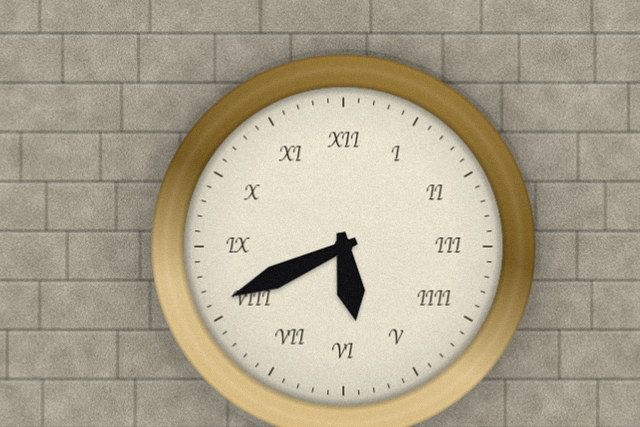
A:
5:41
